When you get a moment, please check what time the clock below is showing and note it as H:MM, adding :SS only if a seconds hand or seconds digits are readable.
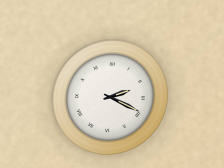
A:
2:19
